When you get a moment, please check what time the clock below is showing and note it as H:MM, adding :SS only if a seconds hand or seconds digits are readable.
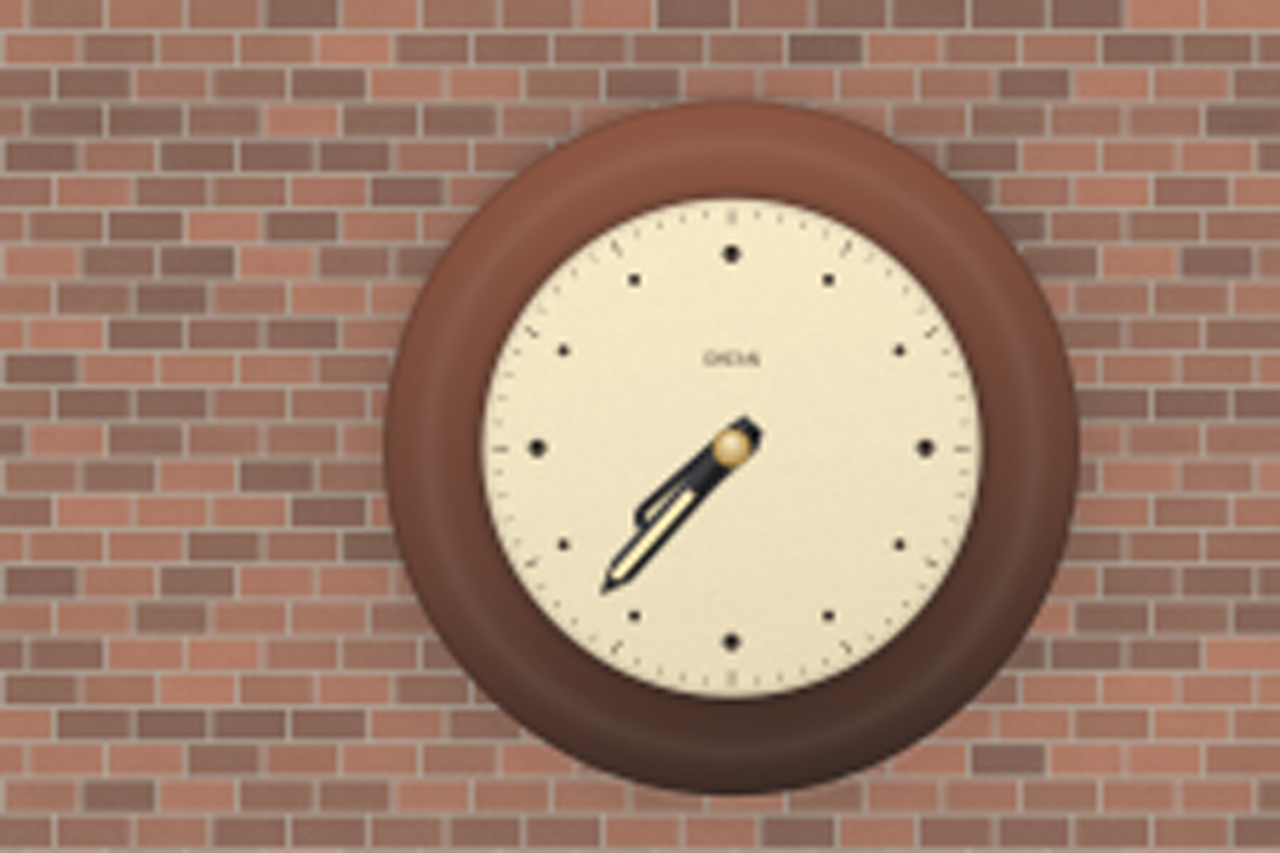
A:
7:37
